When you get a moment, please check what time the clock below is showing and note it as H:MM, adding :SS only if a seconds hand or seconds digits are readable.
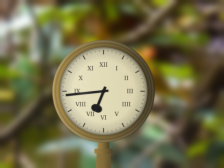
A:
6:44
